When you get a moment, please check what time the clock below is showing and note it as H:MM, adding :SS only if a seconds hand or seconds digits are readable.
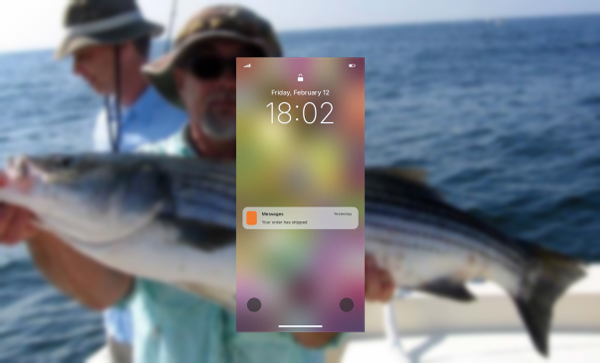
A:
18:02
